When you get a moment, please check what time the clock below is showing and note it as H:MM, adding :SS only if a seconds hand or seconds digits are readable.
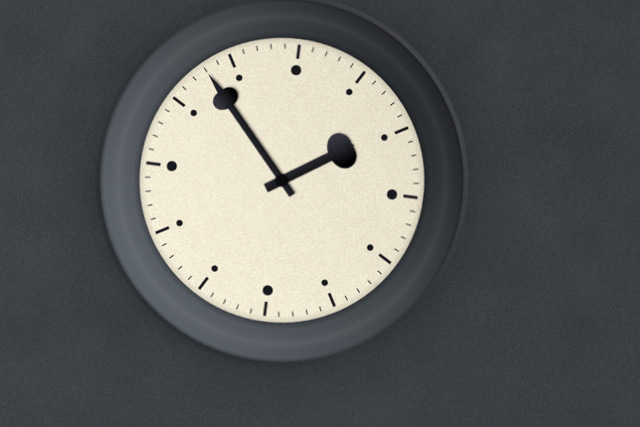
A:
1:53
